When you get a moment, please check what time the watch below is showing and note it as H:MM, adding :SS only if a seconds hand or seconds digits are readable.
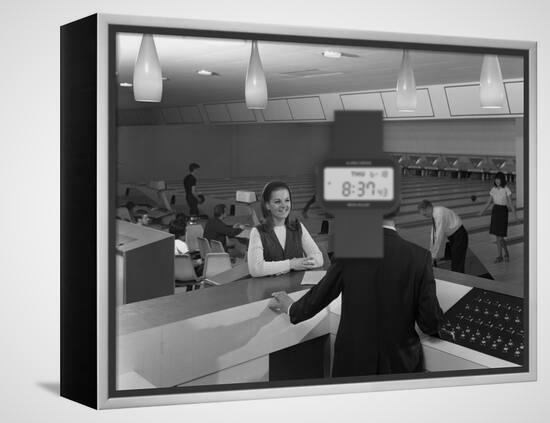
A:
8:37
